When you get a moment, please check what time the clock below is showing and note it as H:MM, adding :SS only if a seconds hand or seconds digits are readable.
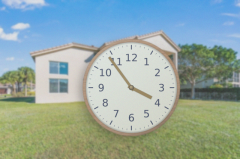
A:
3:54
